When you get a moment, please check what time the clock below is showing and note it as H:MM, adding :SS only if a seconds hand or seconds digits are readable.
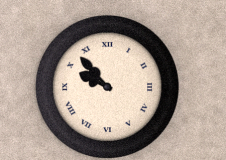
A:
9:53
